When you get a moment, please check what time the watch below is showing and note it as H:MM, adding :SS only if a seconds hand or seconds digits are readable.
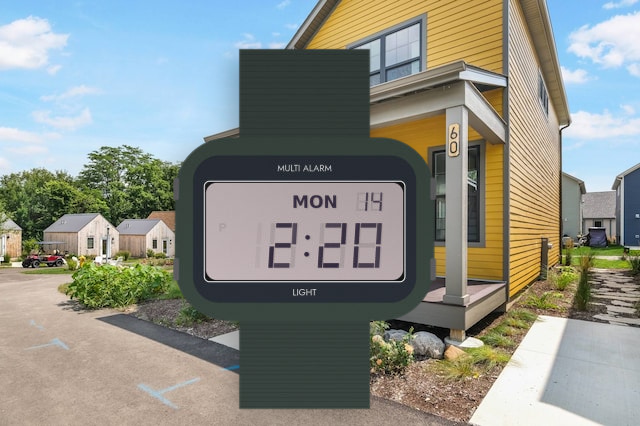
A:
2:20
